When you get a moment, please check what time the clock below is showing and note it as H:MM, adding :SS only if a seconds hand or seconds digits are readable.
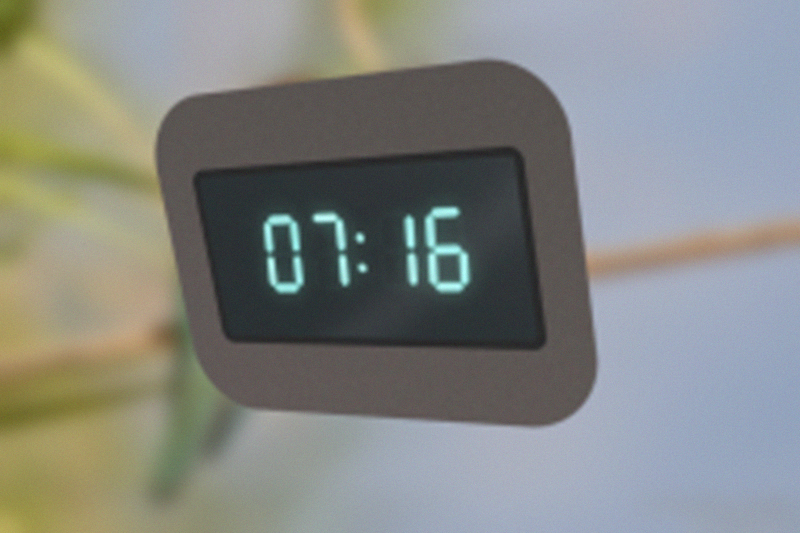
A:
7:16
